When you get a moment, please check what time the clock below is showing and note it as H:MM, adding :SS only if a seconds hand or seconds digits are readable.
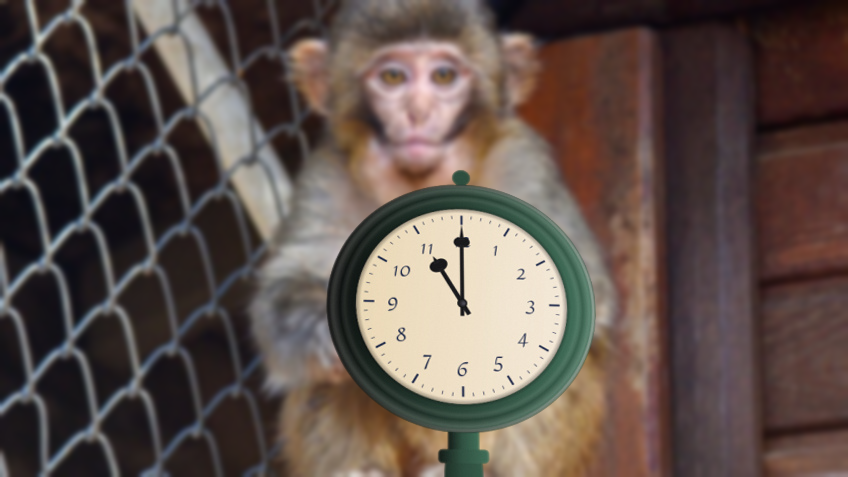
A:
11:00
